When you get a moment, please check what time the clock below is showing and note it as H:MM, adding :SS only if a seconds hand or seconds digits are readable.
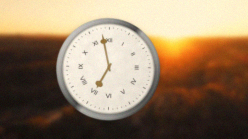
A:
6:58
